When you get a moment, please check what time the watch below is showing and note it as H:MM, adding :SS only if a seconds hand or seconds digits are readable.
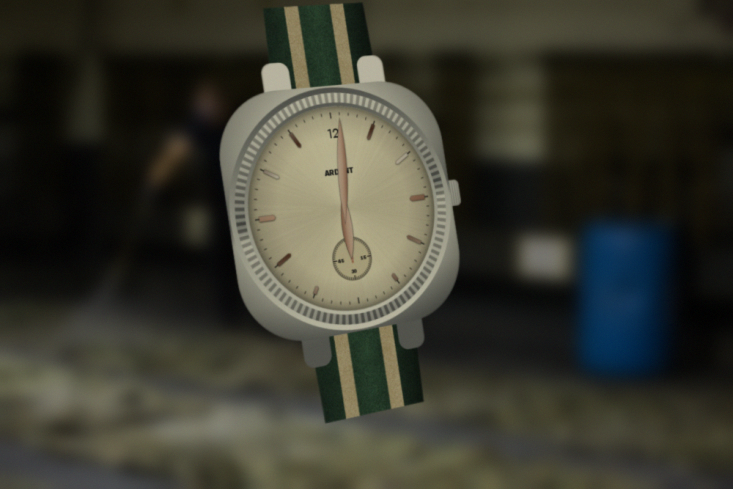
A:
6:01
